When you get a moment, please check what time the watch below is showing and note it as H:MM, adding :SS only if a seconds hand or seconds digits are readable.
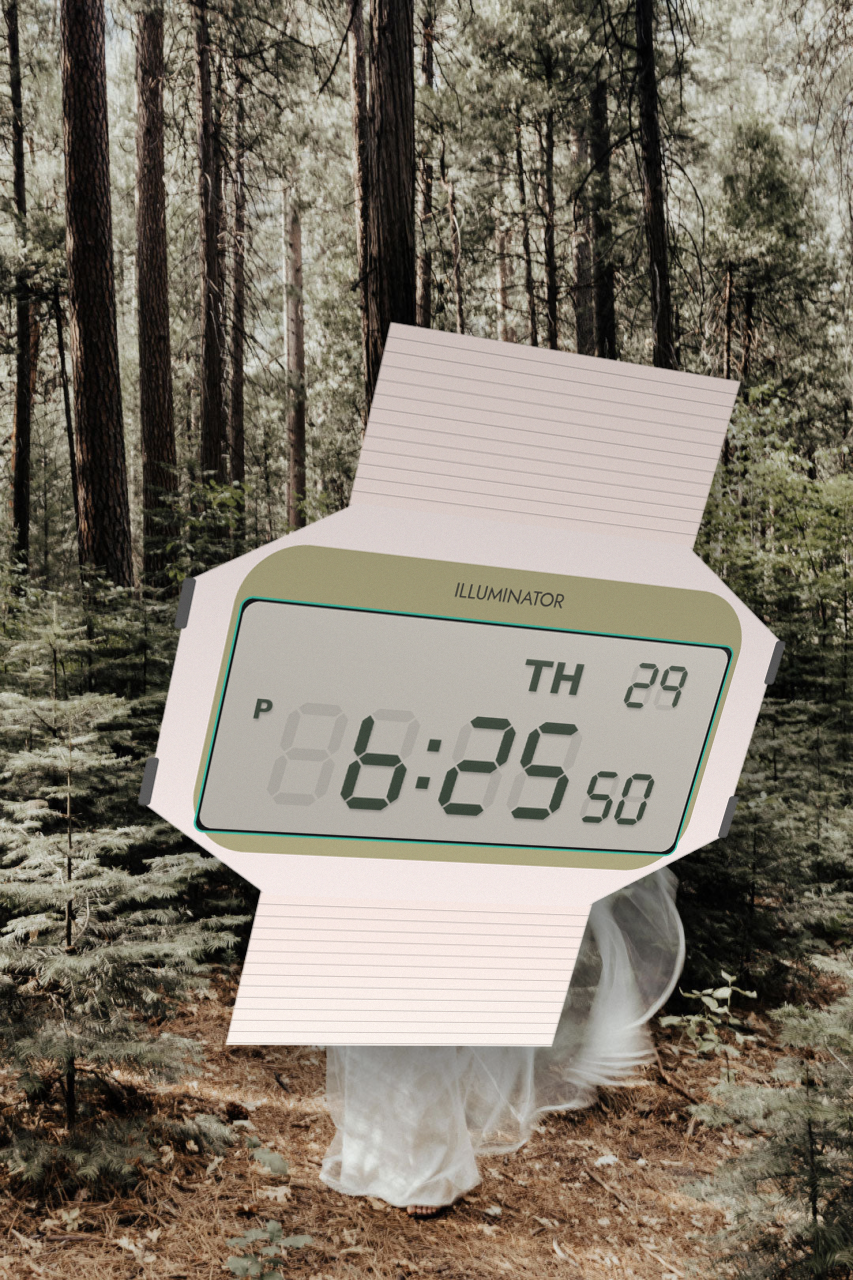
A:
6:25:50
